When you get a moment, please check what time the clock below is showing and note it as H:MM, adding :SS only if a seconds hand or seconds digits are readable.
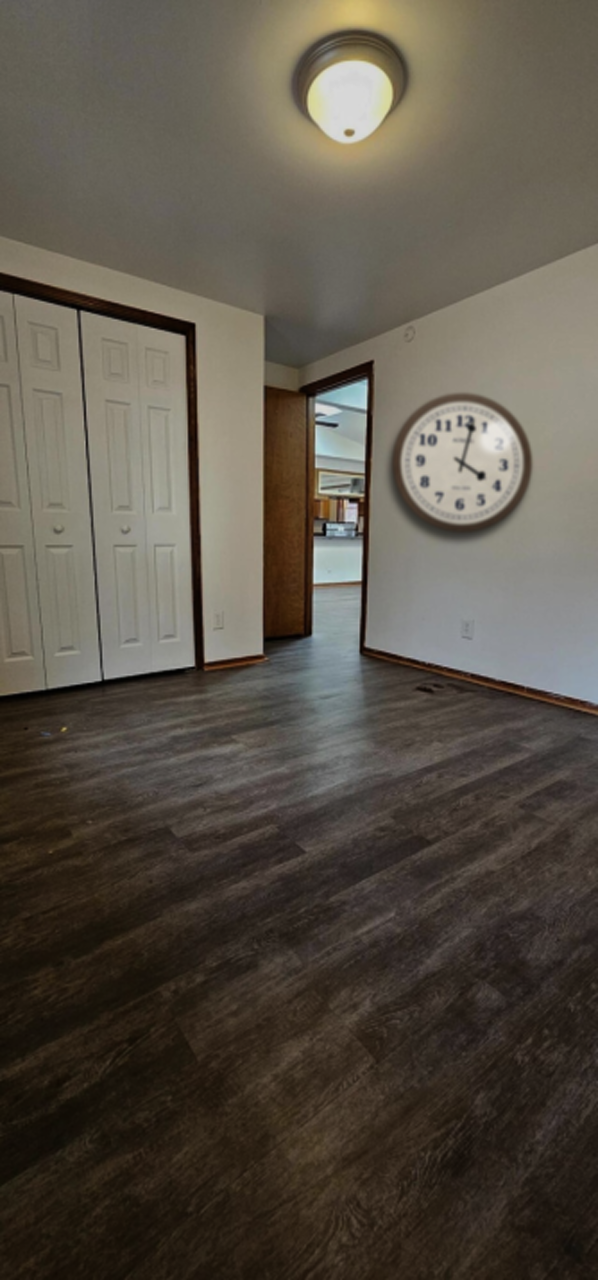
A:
4:02
